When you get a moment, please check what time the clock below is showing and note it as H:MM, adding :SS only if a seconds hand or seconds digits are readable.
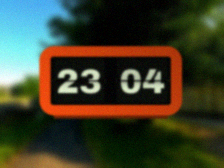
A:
23:04
